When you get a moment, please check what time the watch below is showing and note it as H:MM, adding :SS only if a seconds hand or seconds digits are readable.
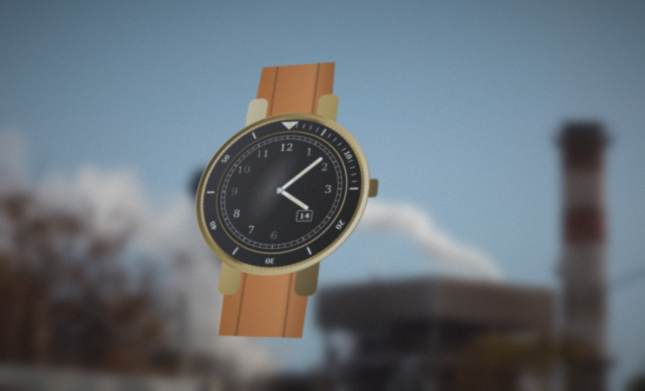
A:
4:08
